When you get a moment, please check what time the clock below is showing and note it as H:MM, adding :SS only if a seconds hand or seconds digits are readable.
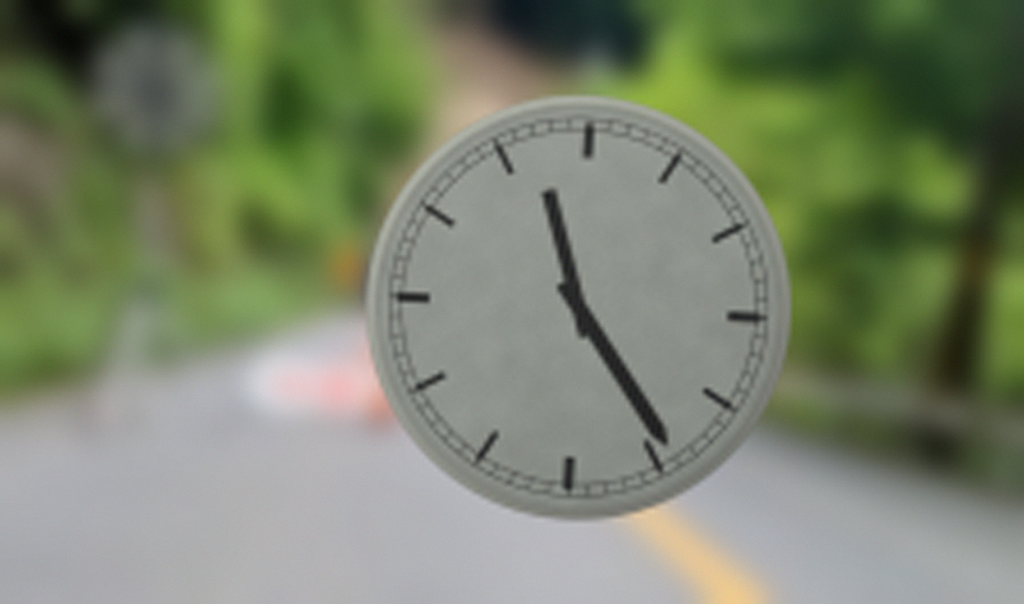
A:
11:24
